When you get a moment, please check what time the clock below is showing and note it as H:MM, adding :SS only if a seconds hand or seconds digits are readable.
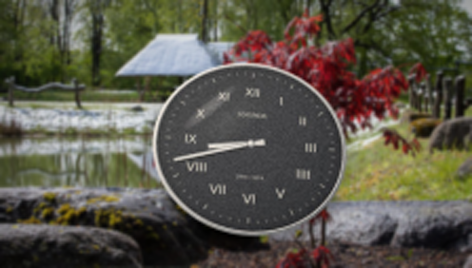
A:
8:42
